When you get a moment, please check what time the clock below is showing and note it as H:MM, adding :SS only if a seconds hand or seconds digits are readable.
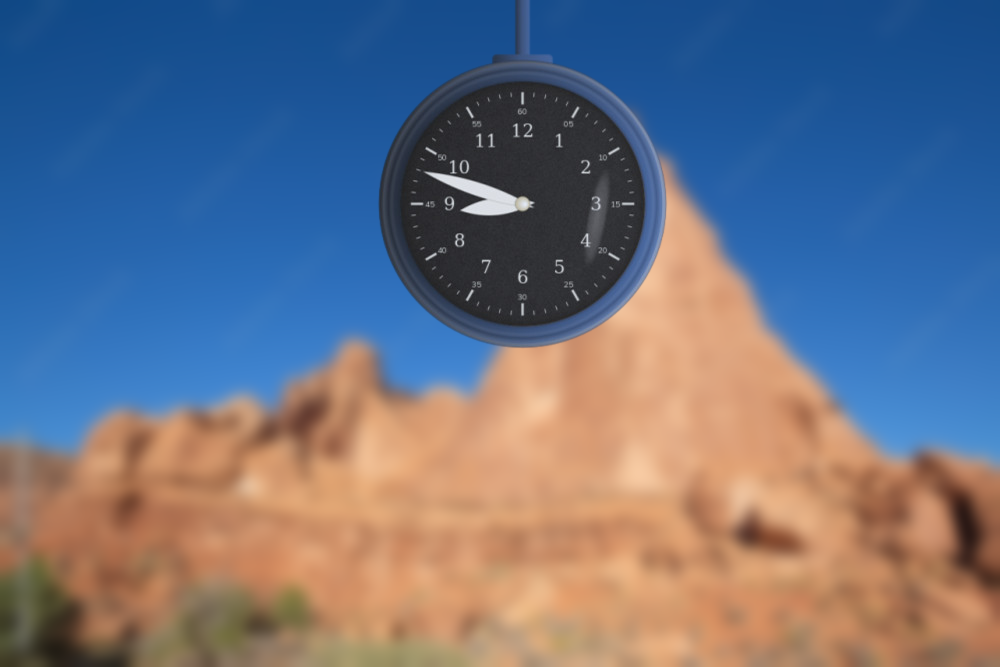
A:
8:48
